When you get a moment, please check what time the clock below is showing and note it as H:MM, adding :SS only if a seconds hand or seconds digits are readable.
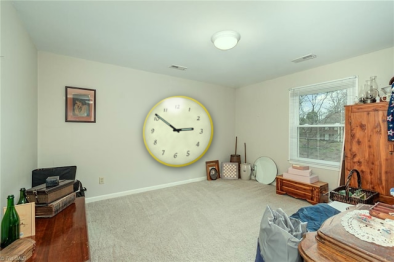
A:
2:51
